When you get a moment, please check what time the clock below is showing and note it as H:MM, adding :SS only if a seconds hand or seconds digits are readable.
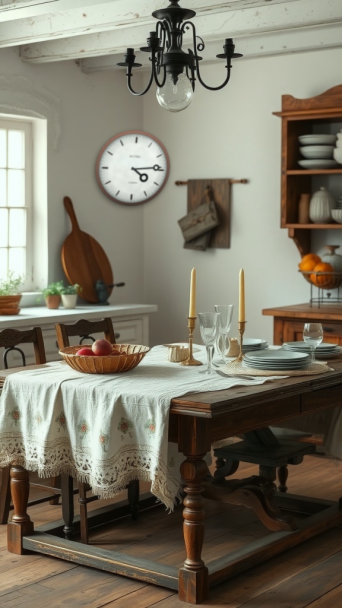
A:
4:14
